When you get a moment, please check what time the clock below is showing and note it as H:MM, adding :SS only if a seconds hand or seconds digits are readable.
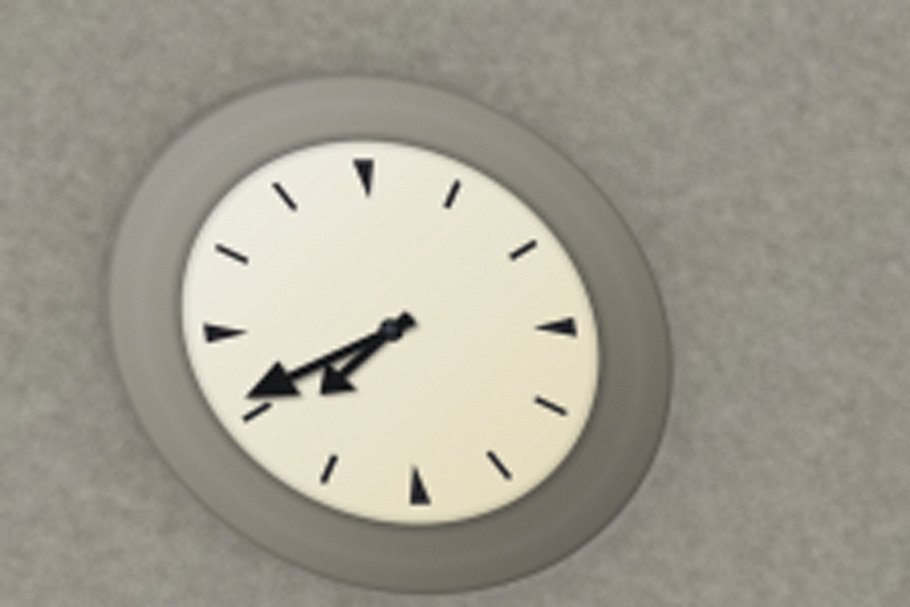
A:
7:41
